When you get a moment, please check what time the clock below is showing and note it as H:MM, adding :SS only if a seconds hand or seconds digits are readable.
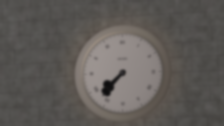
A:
7:37
